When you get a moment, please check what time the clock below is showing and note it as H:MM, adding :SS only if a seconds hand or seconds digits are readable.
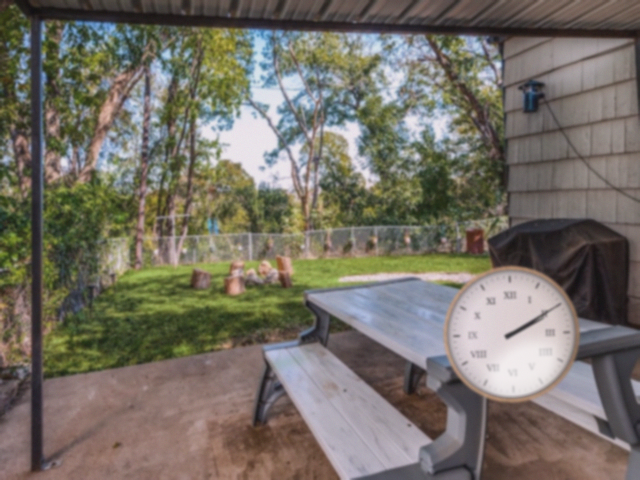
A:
2:10
